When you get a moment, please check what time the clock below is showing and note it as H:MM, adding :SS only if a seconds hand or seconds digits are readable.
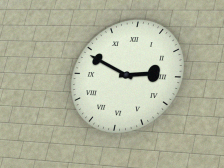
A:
2:49
